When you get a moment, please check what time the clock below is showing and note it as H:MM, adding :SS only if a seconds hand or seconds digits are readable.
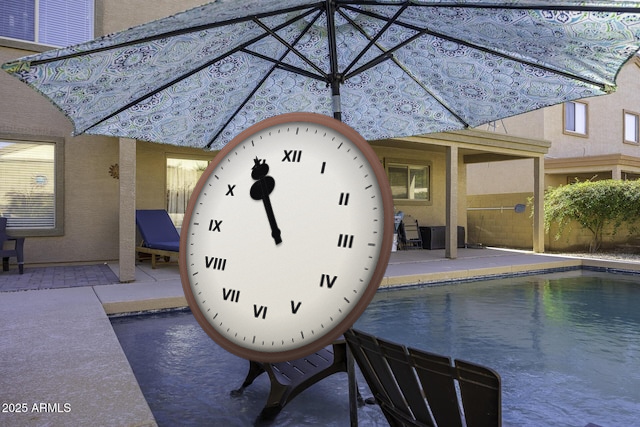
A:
10:55
